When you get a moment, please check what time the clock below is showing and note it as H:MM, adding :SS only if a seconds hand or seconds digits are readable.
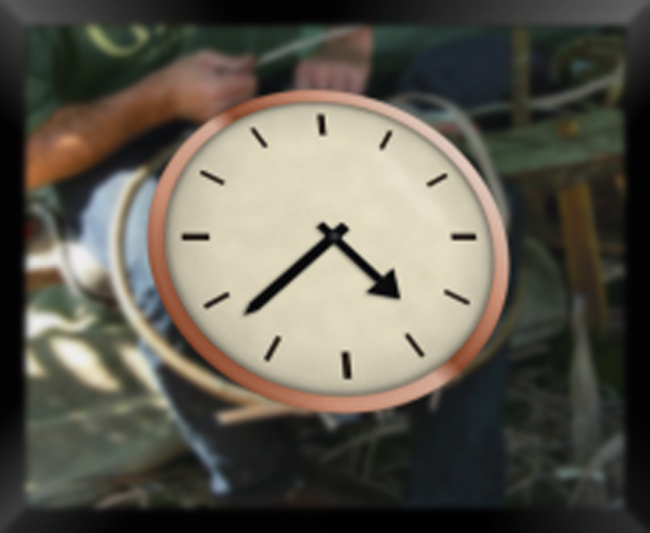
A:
4:38
